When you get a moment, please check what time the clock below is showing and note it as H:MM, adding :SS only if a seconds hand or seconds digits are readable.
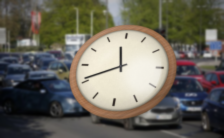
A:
11:41
